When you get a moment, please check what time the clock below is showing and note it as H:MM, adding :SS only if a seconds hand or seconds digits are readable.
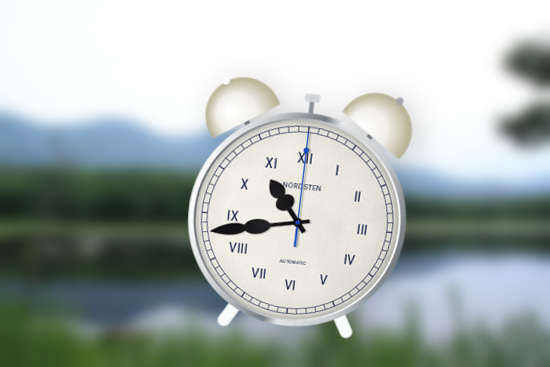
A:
10:43:00
